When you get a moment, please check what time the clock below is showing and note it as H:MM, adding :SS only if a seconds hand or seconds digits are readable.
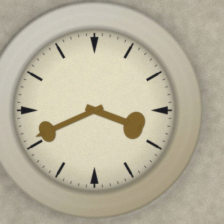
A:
3:41
